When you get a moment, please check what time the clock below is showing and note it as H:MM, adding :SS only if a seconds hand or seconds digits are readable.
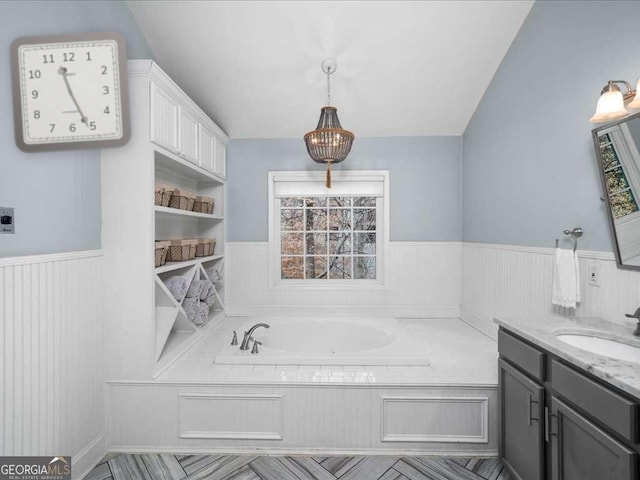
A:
11:26
